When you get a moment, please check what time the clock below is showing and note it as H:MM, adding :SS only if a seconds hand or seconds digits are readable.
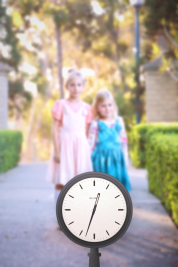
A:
12:33
